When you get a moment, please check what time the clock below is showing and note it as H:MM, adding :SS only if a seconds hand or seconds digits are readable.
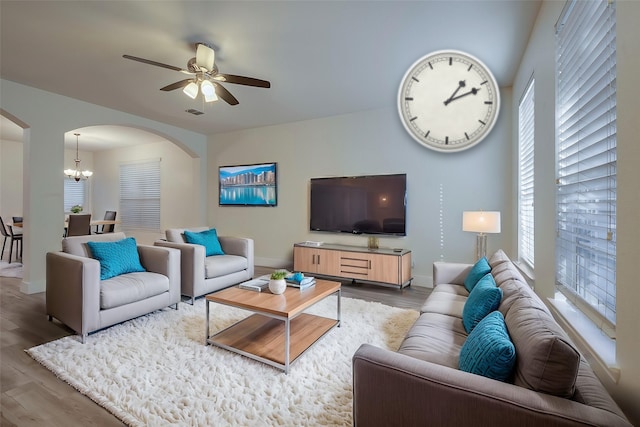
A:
1:11
